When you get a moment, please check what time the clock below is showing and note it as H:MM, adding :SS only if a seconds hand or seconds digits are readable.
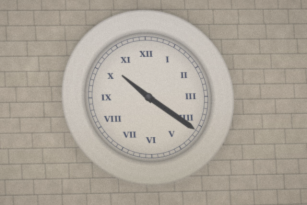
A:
10:21
